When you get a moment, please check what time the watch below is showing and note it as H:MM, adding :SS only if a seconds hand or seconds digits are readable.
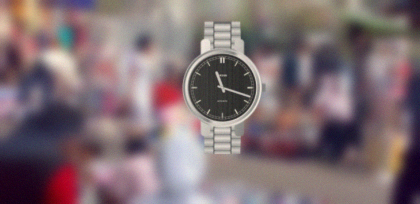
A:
11:18
